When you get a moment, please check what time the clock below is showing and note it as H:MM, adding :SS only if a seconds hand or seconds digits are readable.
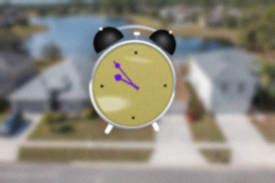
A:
9:53
